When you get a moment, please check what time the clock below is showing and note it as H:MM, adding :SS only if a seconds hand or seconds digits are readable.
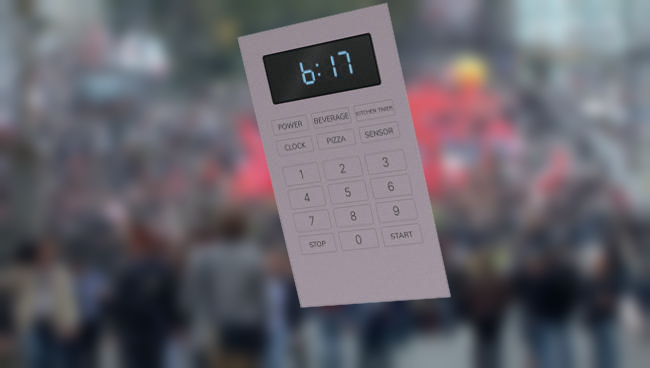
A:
6:17
